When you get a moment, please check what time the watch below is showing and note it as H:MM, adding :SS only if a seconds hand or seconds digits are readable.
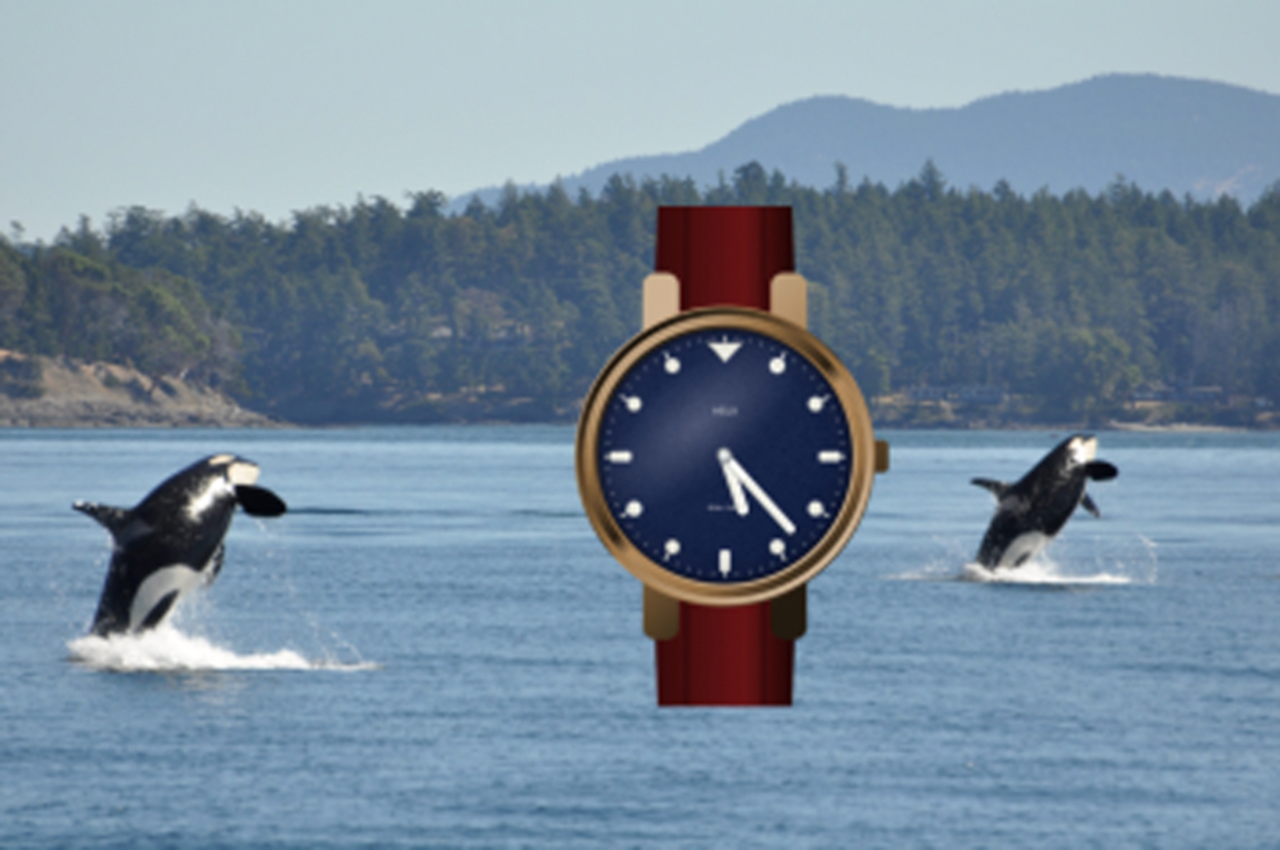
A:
5:23
